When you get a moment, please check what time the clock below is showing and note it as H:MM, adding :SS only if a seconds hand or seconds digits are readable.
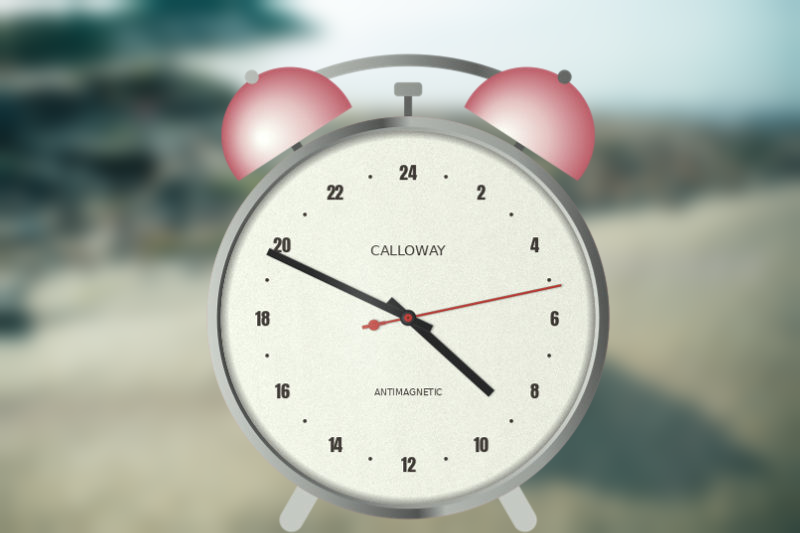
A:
8:49:13
